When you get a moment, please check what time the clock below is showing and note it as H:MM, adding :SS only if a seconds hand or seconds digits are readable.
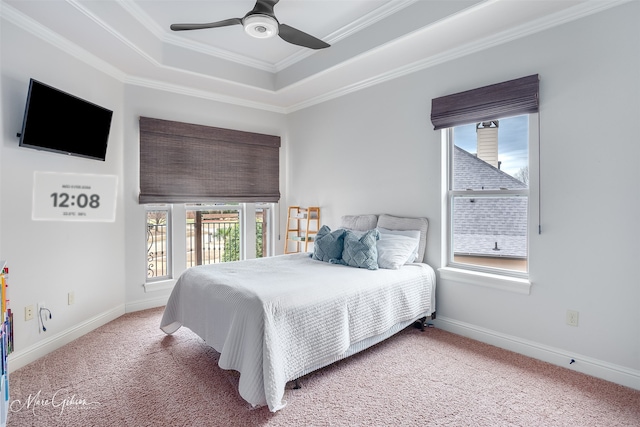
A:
12:08
